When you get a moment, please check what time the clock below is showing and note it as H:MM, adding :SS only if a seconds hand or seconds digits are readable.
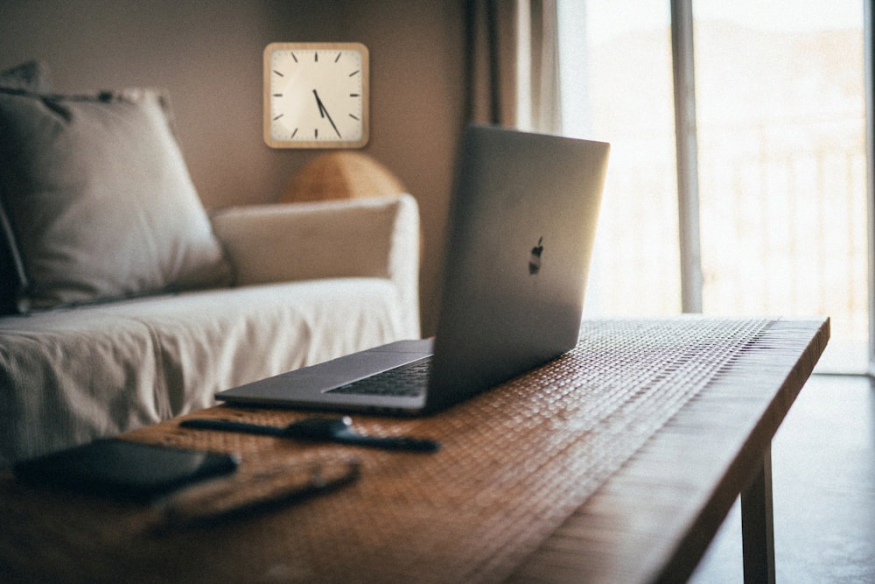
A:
5:25
